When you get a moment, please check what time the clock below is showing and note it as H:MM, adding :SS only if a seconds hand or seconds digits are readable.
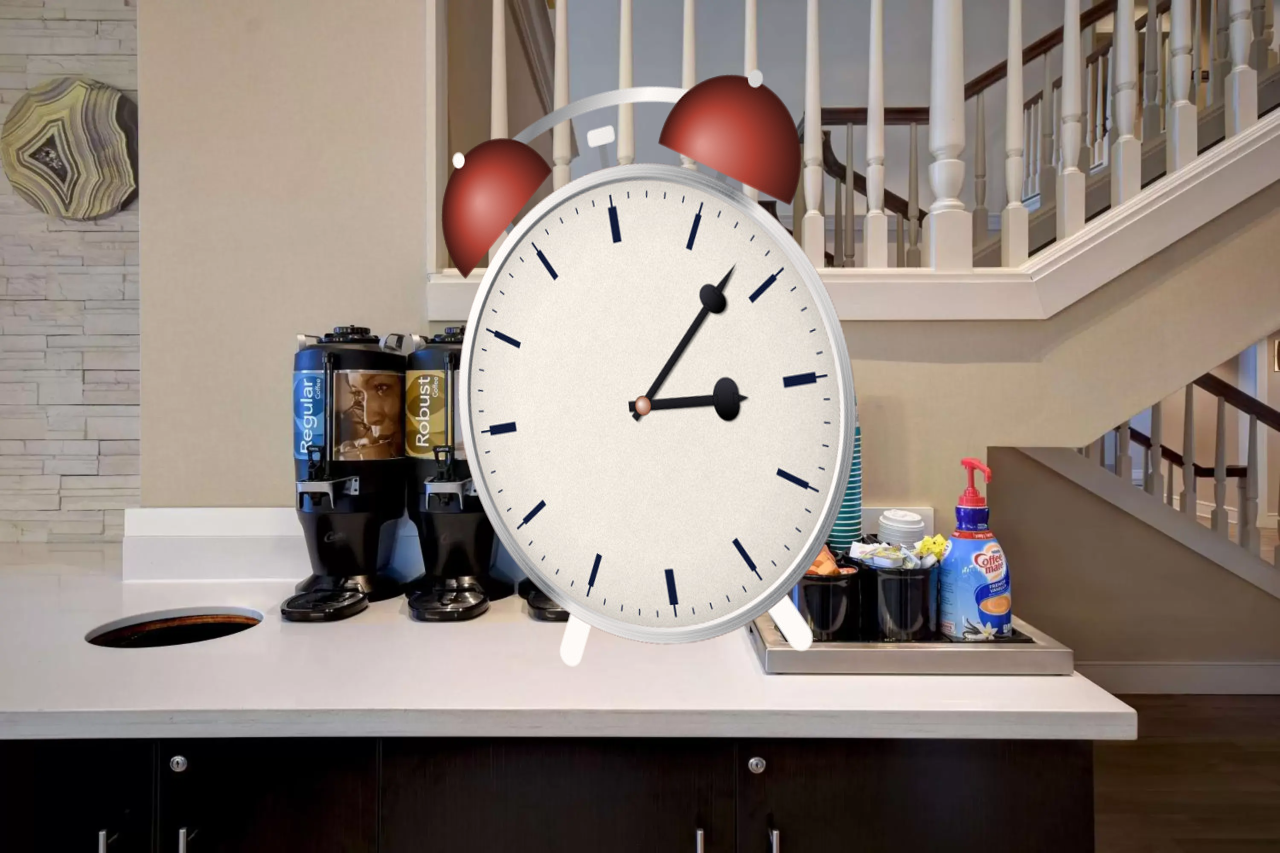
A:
3:08
